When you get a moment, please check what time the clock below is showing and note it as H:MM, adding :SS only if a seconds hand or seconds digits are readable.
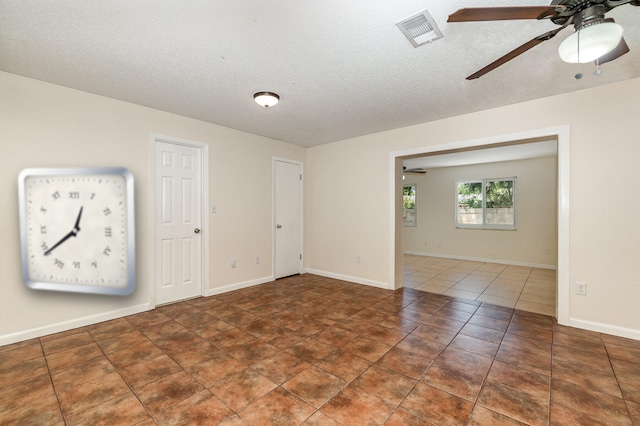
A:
12:39
